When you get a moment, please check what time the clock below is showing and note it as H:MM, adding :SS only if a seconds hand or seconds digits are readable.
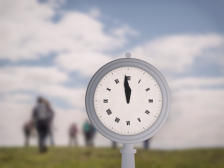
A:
11:59
